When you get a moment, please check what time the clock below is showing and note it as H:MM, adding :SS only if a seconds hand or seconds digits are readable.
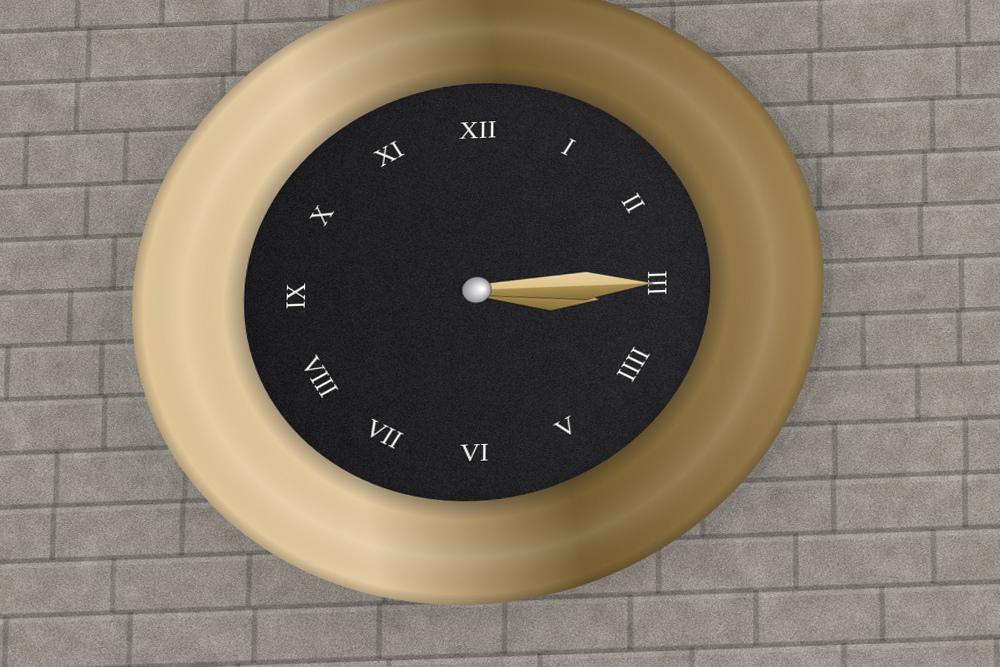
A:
3:15
